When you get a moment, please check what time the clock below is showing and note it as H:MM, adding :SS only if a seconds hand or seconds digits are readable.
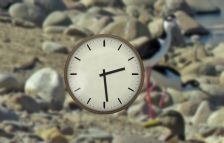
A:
2:29
